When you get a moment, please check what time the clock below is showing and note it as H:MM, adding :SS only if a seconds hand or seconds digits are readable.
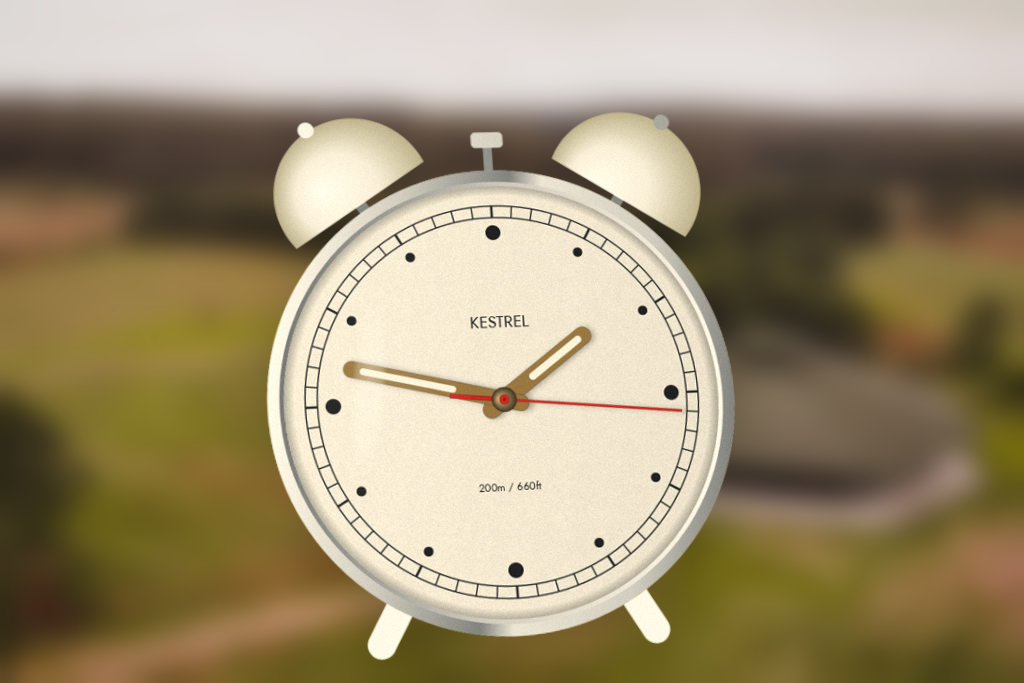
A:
1:47:16
